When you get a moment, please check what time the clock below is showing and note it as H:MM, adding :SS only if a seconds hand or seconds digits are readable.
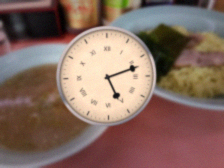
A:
5:12
